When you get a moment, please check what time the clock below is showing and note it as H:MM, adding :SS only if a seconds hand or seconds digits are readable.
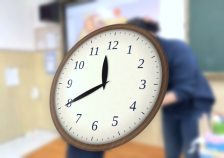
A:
11:40
